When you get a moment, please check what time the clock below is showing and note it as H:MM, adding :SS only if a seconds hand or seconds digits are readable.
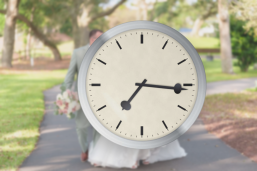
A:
7:16
